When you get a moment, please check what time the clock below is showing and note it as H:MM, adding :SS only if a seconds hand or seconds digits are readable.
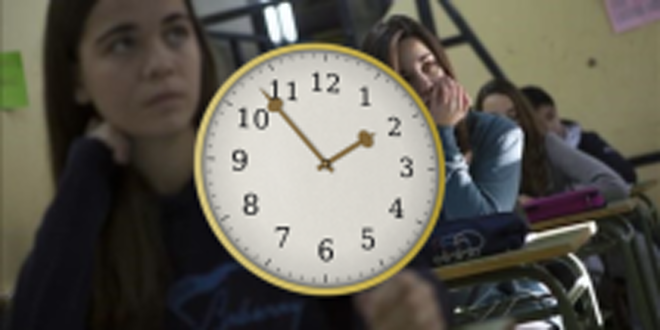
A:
1:53
